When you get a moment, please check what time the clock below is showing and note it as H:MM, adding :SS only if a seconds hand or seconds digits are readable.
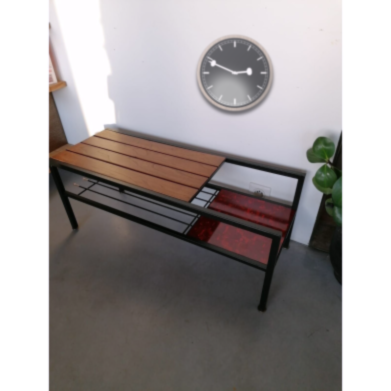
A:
2:49
